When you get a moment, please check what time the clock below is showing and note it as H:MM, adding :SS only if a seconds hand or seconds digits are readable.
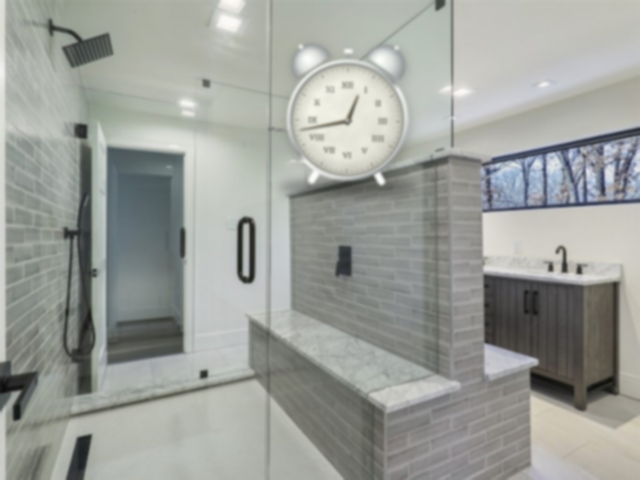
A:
12:43
